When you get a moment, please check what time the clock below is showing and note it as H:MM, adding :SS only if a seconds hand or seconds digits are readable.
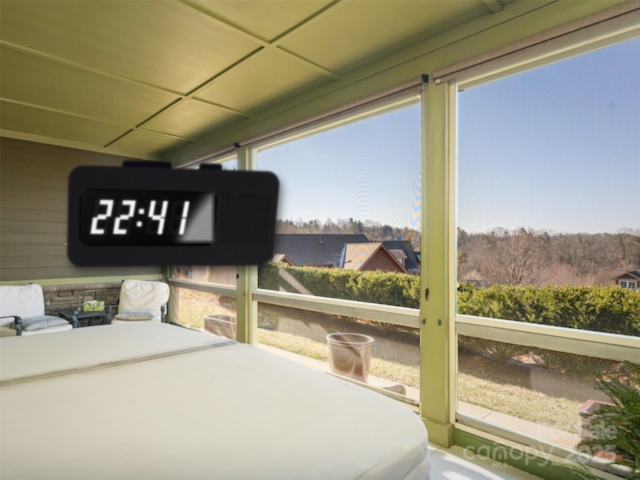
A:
22:41
